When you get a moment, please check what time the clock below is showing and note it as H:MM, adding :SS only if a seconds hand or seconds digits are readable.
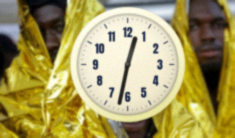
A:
12:32
